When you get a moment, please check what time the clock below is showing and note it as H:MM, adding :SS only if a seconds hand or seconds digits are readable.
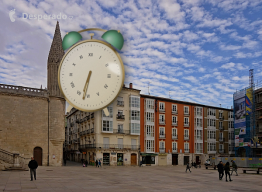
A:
6:32
